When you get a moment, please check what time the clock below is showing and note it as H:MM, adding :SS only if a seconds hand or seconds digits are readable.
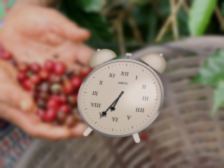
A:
6:35
